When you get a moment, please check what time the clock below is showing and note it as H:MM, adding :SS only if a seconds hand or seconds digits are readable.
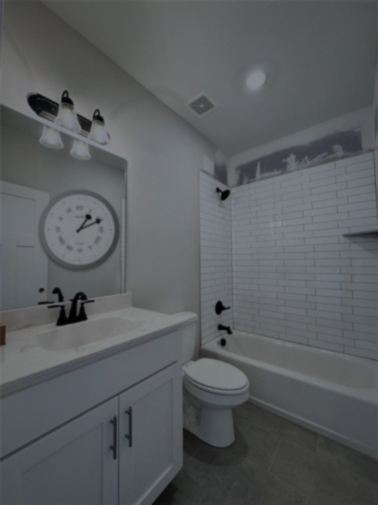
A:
1:11
